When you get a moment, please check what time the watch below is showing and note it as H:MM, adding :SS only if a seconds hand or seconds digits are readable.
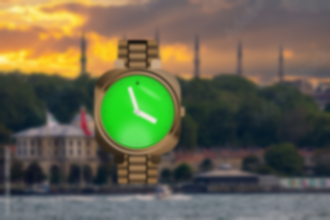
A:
3:57
